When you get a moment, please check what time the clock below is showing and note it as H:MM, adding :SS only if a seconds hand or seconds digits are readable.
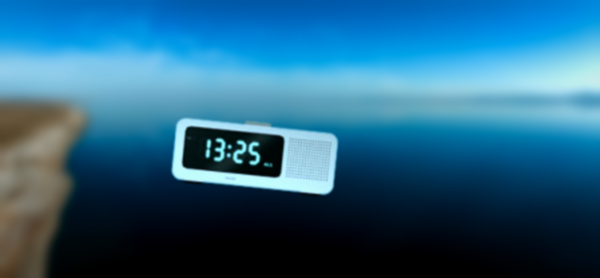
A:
13:25
